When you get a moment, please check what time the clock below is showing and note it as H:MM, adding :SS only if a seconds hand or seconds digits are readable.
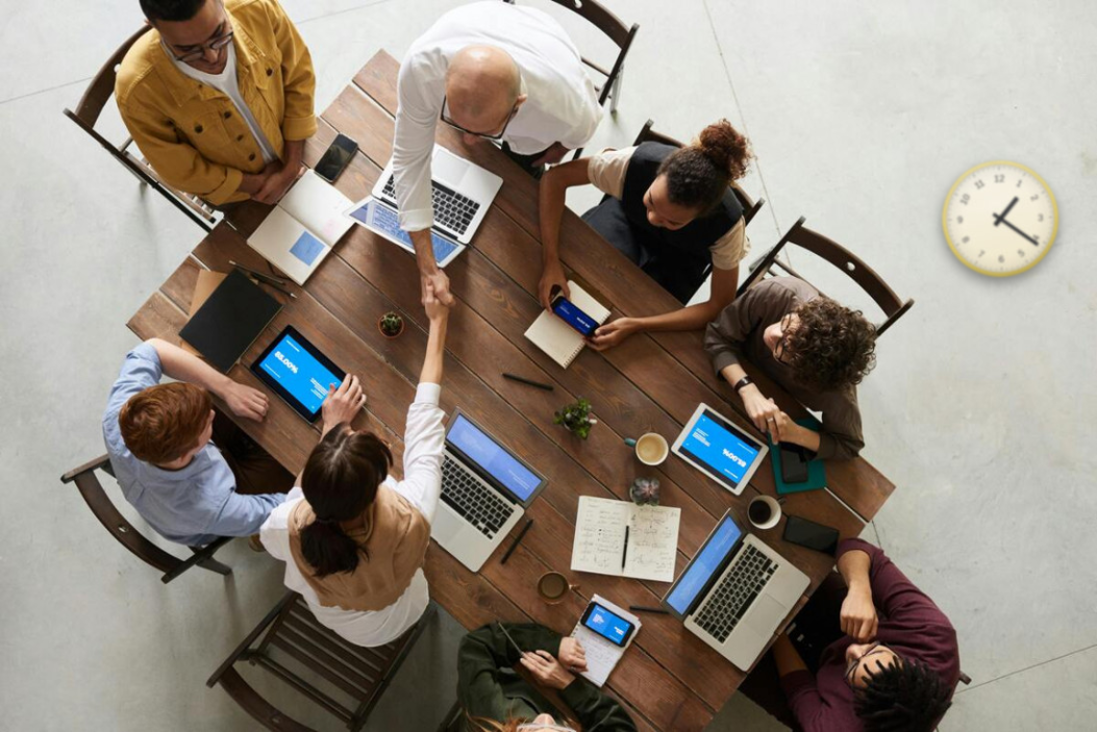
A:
1:21
